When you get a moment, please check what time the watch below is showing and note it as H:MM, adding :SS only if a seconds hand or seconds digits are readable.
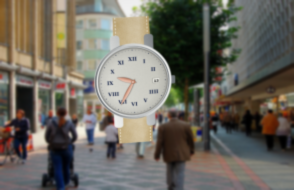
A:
9:35
